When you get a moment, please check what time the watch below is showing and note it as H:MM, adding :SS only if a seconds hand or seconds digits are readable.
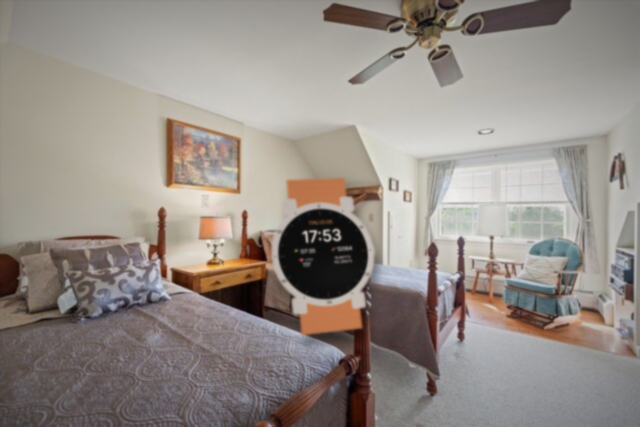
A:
17:53
